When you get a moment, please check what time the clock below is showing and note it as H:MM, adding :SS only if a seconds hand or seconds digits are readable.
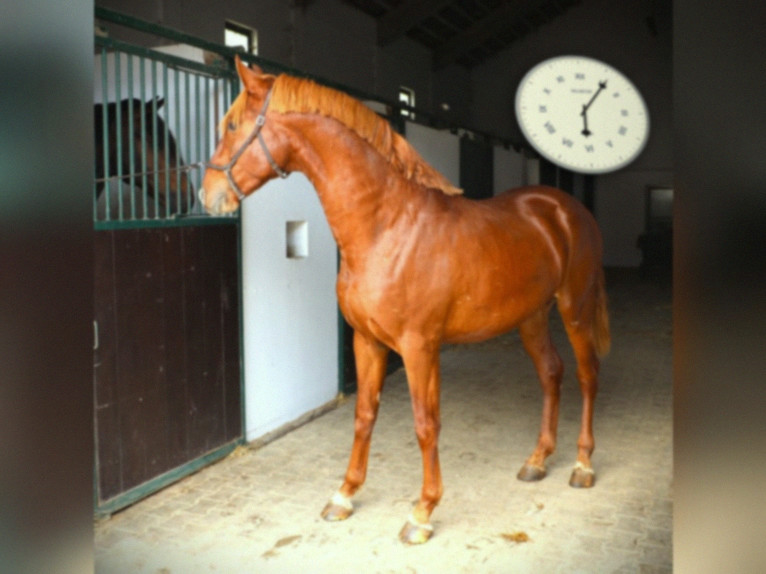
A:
6:06
